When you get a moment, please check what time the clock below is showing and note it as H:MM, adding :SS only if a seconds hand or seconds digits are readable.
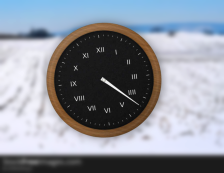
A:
4:22
